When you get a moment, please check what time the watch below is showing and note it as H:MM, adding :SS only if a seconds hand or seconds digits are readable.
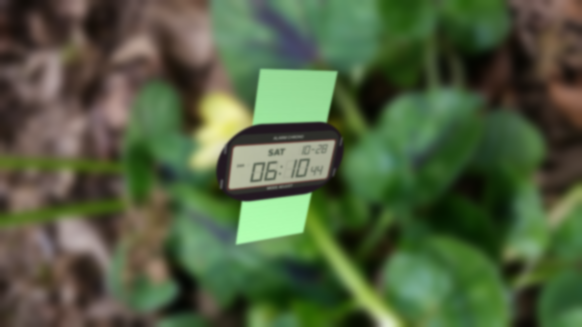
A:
6:10
